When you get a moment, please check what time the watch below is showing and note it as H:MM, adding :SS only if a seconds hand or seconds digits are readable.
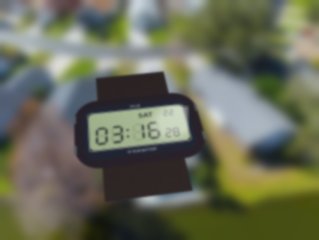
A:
3:16
